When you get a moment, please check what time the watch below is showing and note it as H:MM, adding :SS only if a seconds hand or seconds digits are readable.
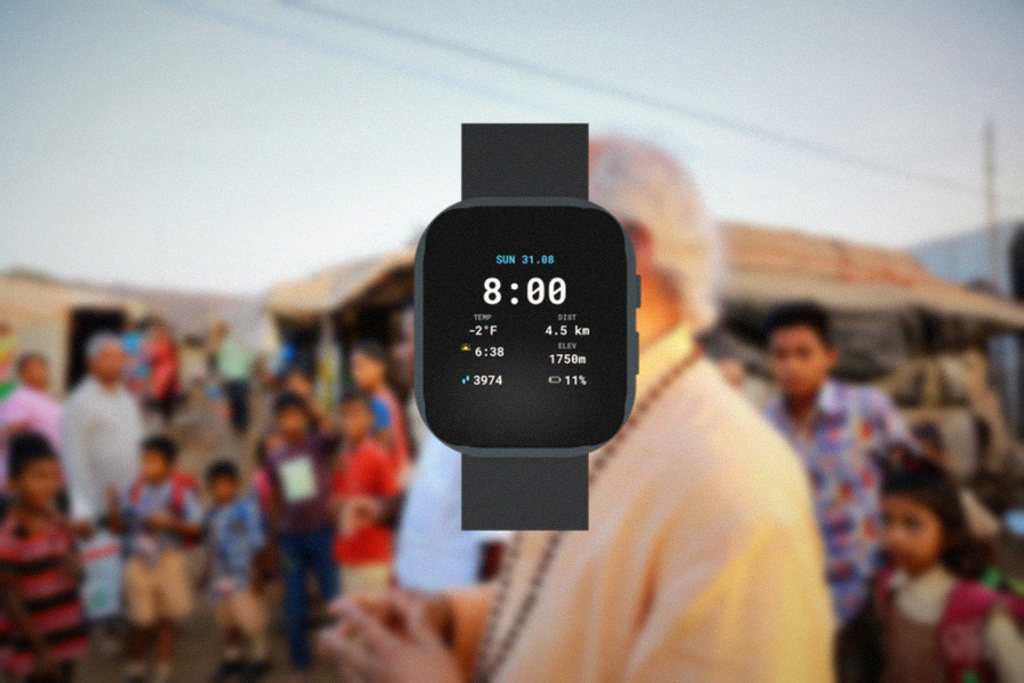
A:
8:00
